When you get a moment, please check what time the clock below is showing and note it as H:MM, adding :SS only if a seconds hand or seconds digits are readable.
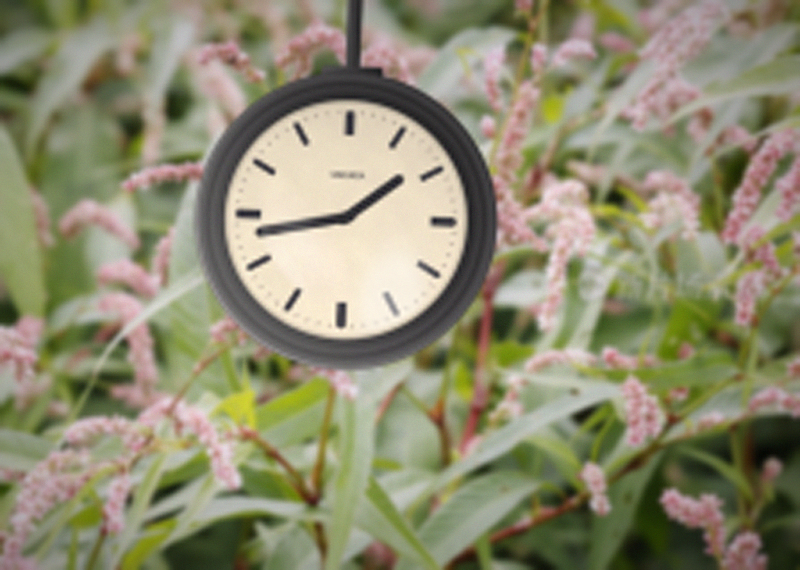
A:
1:43
